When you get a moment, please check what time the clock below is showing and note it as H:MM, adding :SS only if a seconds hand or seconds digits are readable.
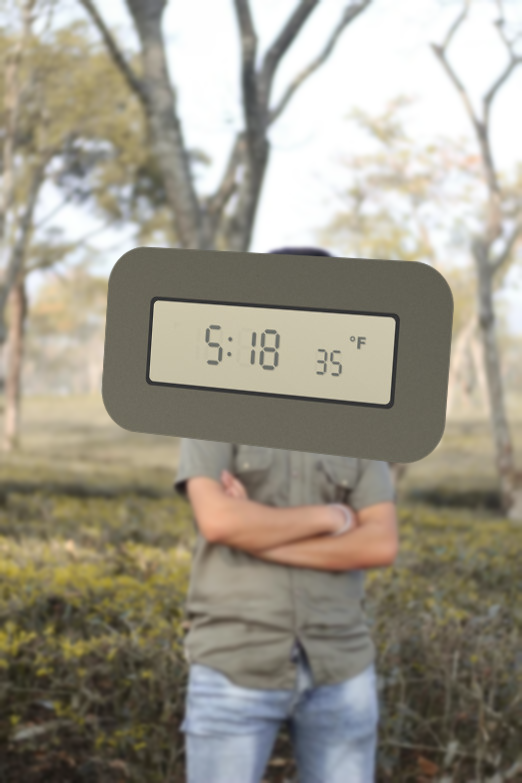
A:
5:18
